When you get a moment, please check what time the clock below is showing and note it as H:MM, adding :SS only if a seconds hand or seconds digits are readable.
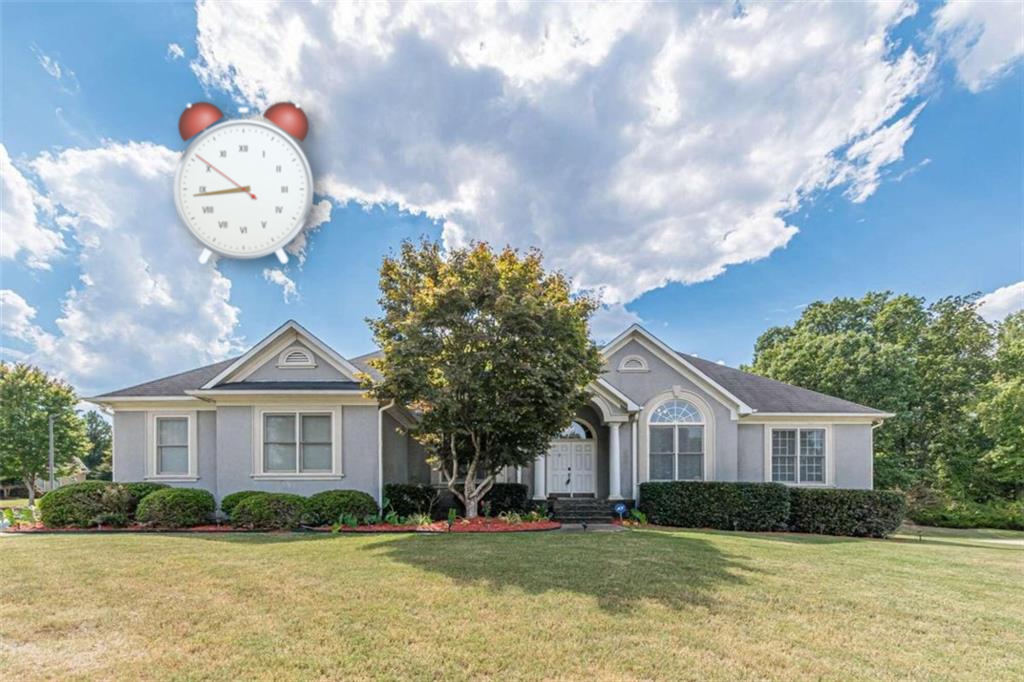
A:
8:43:51
